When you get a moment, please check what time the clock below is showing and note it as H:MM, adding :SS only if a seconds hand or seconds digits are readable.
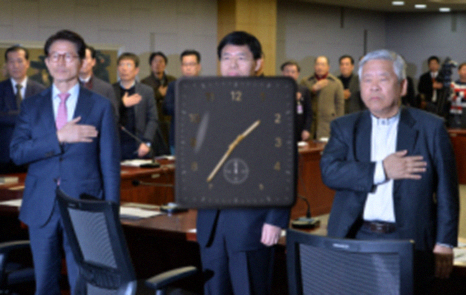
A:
1:36
